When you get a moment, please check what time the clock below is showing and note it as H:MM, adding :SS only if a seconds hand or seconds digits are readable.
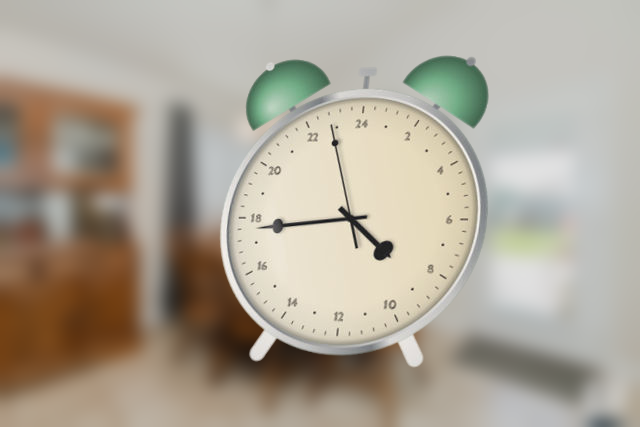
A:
8:43:57
